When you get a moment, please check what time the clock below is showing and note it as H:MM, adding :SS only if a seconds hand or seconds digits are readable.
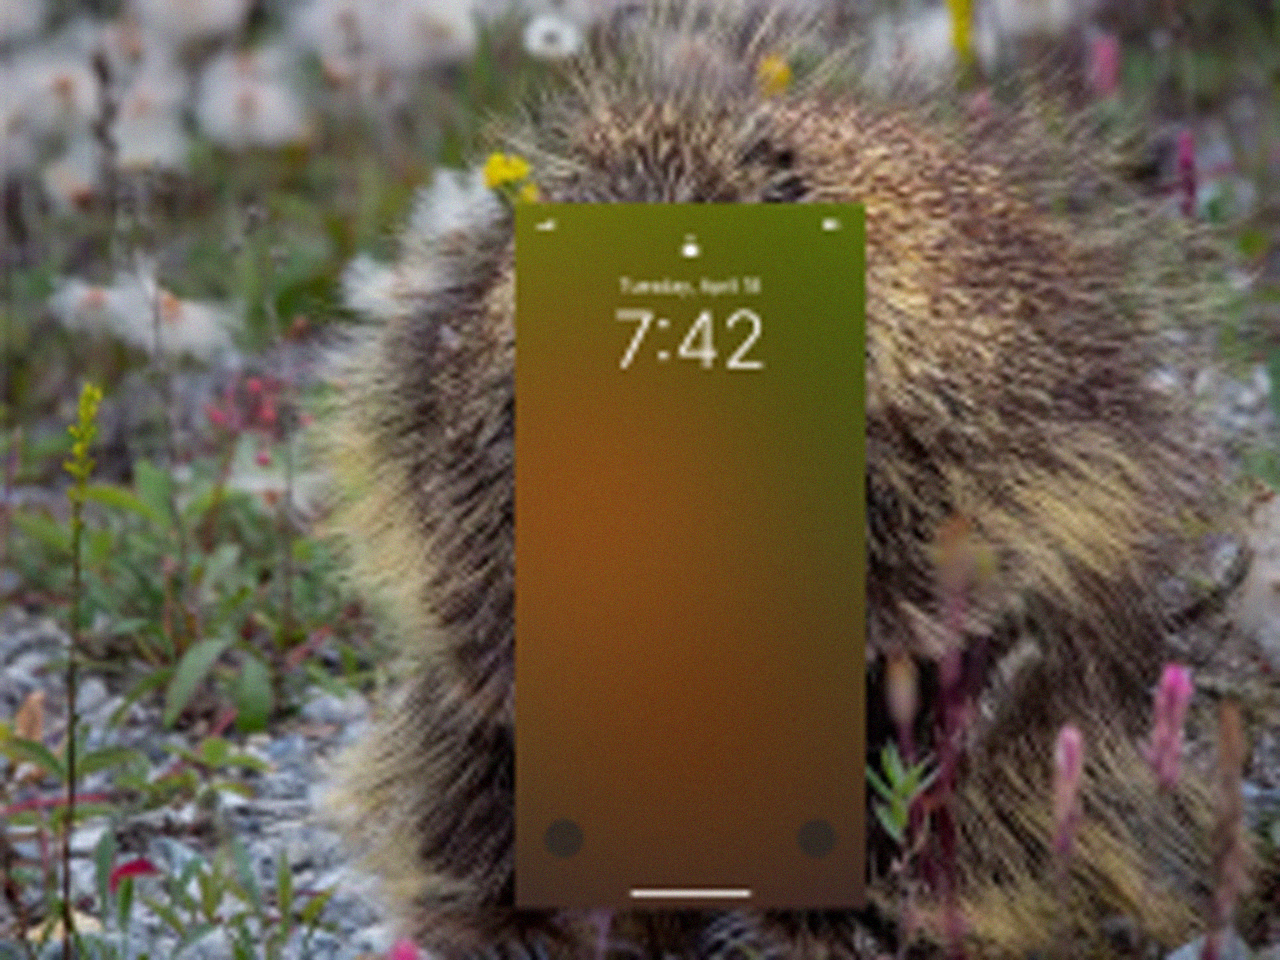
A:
7:42
